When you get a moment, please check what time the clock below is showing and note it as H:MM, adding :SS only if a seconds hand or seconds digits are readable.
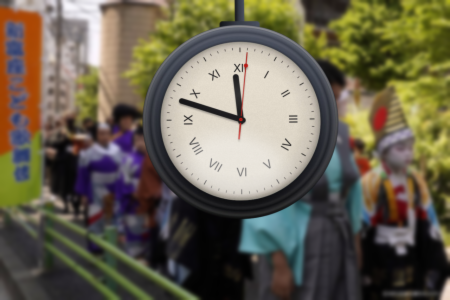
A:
11:48:01
